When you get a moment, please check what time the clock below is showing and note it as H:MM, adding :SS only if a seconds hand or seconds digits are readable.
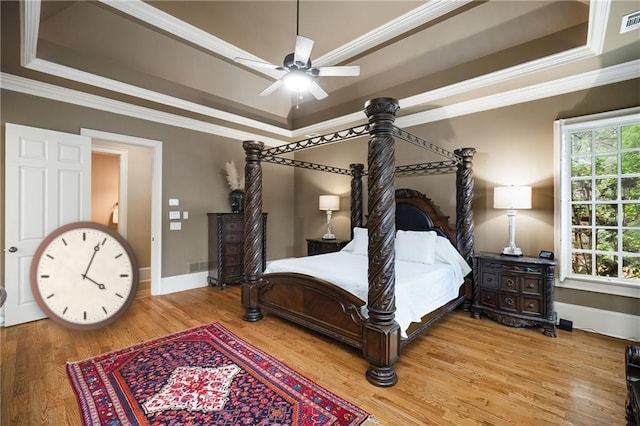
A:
4:04
